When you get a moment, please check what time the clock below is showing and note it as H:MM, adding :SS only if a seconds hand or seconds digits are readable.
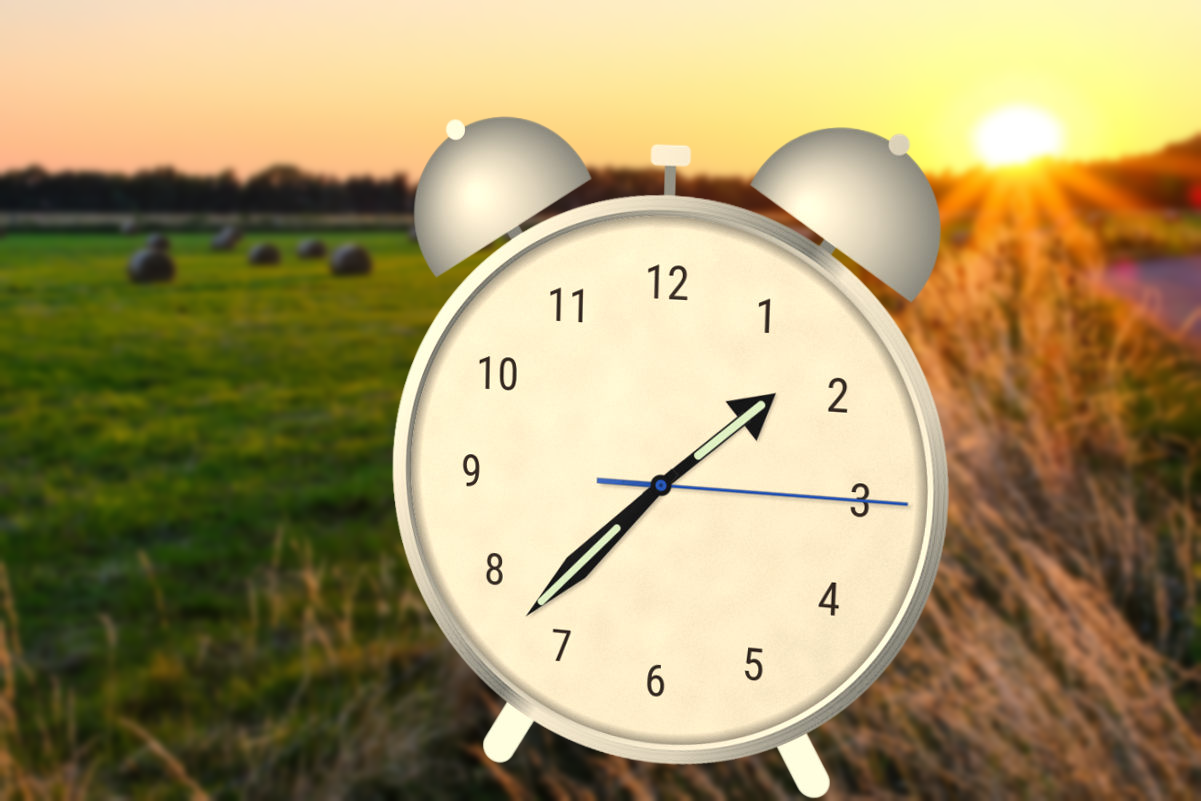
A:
1:37:15
